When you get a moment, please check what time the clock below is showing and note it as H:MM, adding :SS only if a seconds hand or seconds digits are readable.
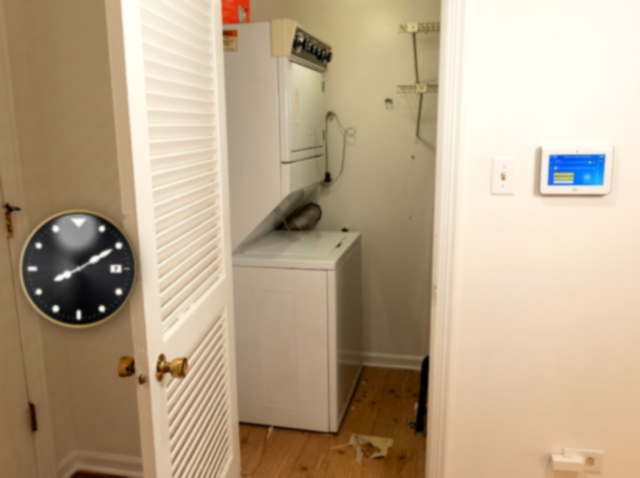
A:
8:10
